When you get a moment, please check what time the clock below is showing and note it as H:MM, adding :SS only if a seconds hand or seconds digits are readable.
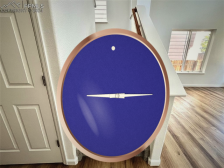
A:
9:16
